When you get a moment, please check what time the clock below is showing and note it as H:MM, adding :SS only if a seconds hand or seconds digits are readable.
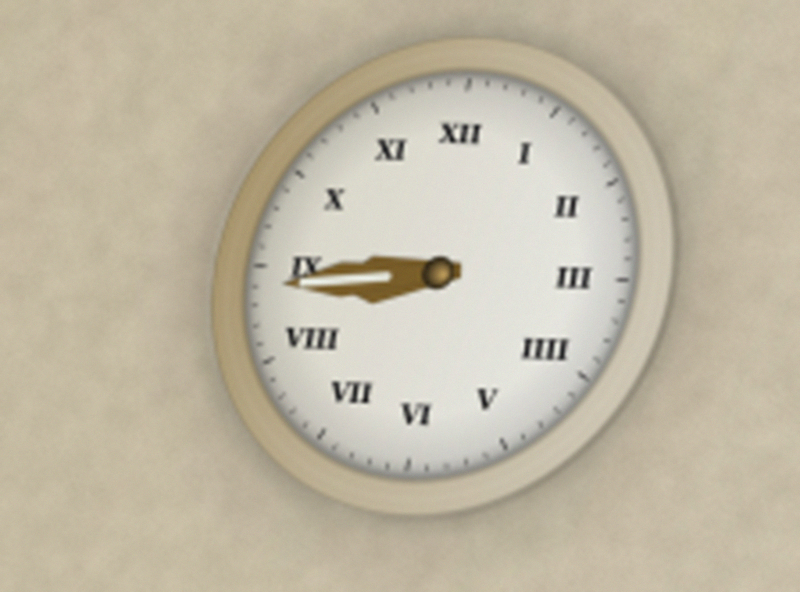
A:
8:44
